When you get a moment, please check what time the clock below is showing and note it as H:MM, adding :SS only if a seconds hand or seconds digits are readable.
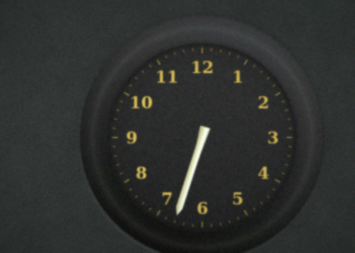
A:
6:33
